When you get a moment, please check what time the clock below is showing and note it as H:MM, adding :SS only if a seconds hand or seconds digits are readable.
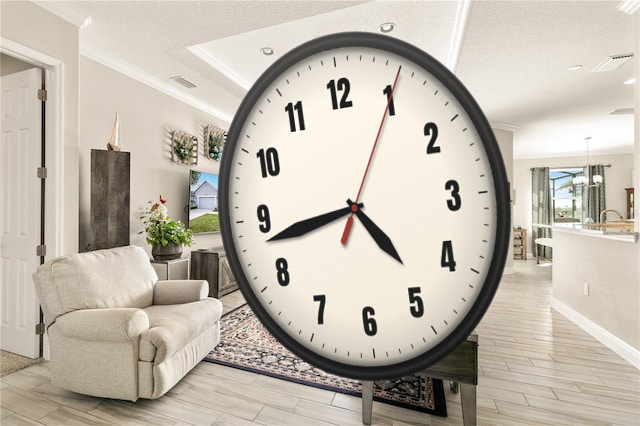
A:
4:43:05
